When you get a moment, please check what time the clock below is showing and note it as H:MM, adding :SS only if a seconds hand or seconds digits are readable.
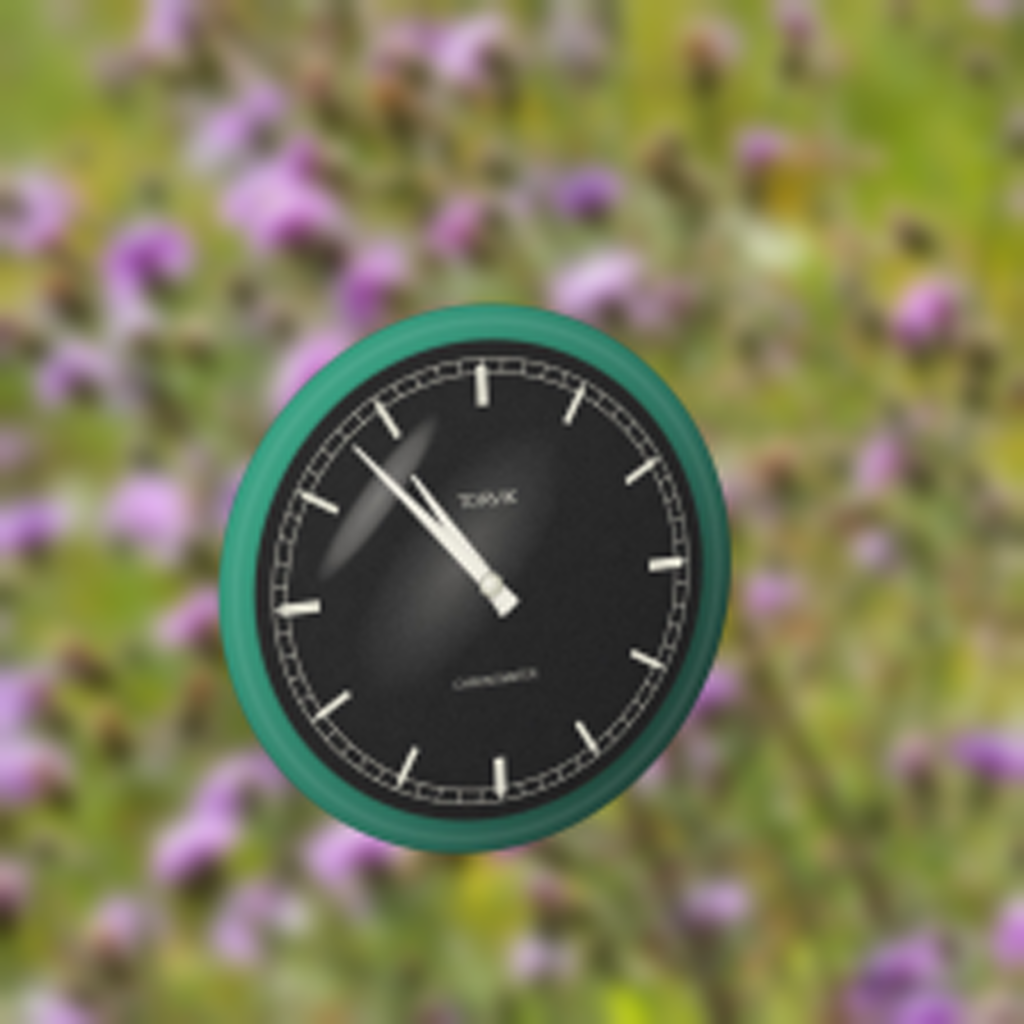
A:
10:53
